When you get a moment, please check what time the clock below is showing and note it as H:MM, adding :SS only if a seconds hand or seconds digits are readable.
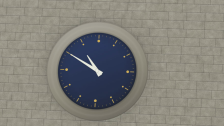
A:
10:50
